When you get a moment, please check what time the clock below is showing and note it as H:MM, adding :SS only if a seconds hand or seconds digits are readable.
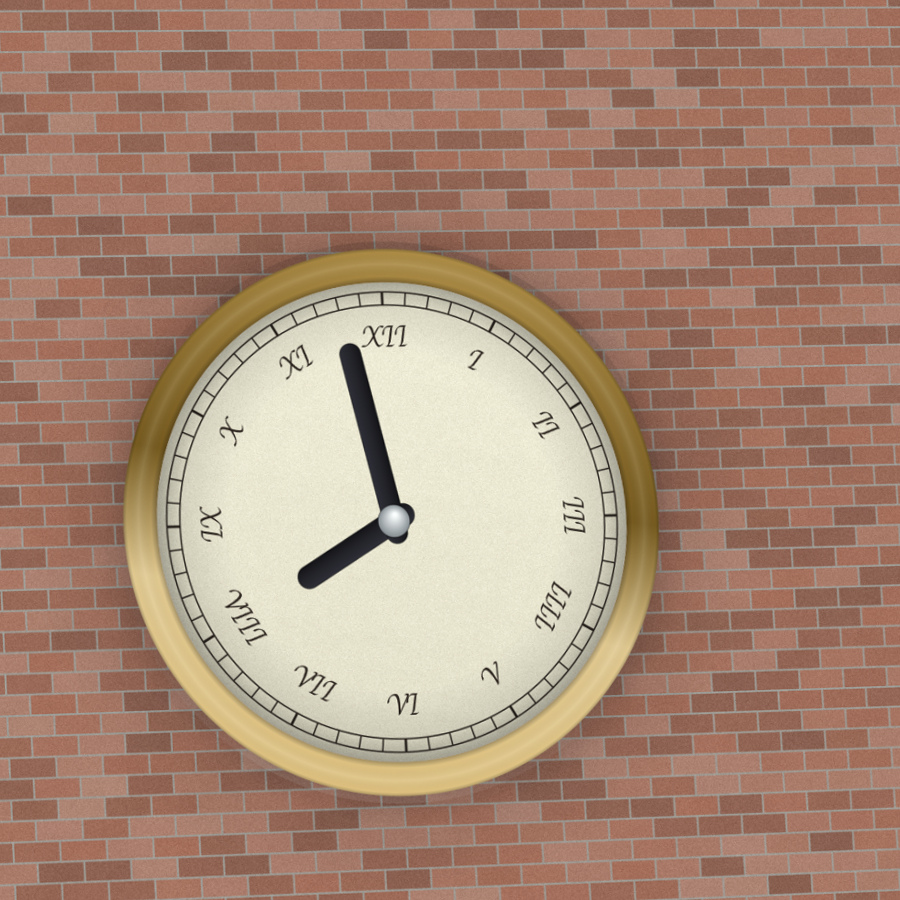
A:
7:58
